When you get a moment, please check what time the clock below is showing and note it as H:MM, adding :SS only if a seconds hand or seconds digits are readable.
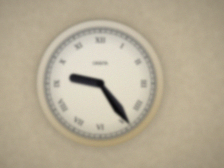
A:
9:24
